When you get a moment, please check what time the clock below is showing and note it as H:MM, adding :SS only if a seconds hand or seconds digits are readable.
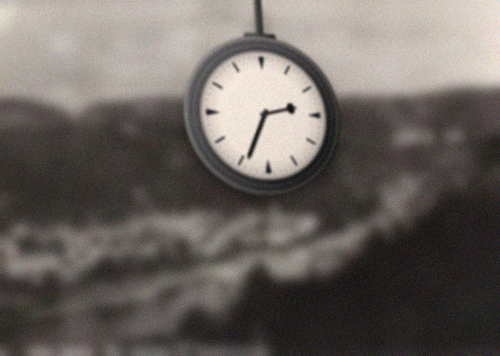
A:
2:34
